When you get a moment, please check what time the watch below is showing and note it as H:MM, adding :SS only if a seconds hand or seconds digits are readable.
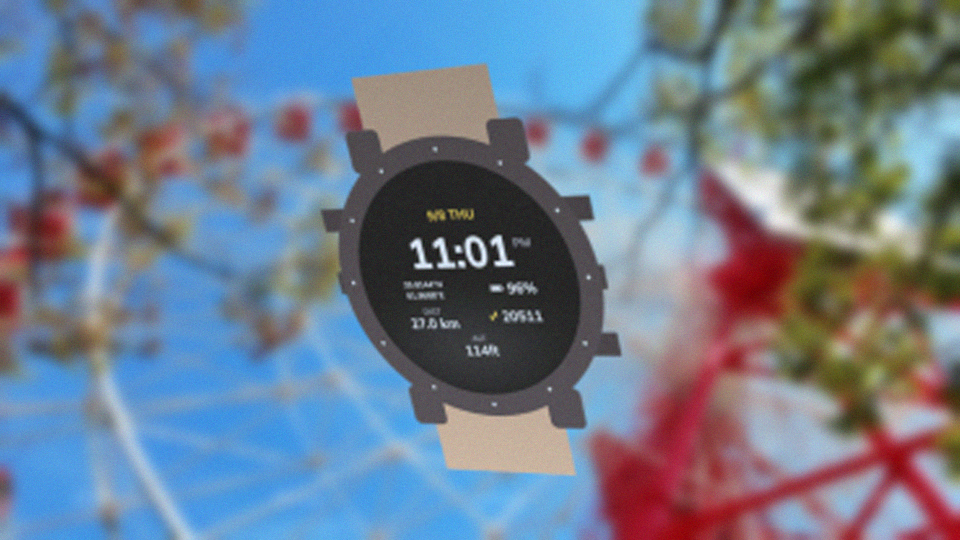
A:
11:01
